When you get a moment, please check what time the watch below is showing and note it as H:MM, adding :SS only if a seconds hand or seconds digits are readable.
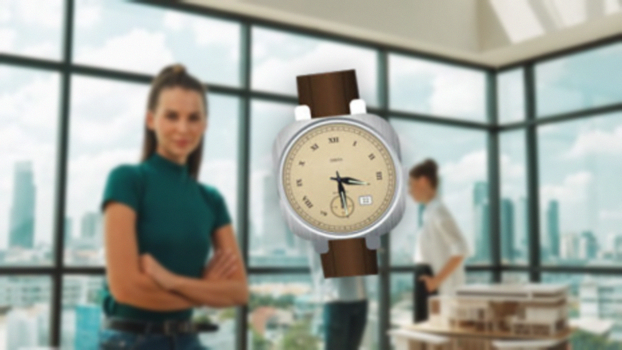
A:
3:29
